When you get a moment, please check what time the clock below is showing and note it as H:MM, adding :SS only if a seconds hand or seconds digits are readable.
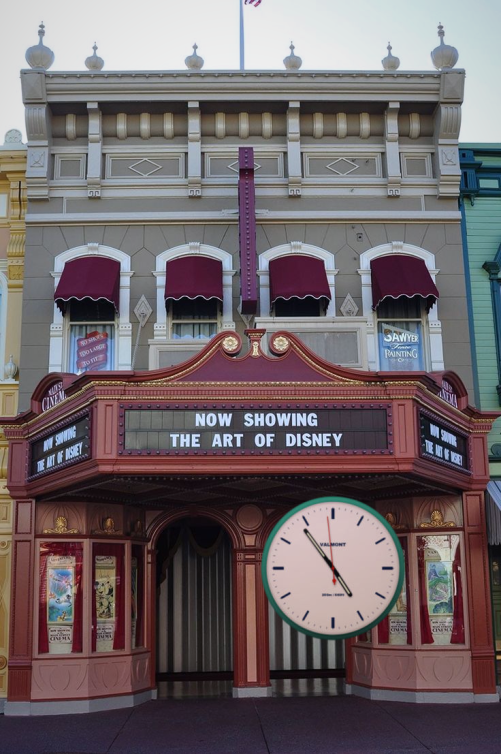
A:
4:53:59
